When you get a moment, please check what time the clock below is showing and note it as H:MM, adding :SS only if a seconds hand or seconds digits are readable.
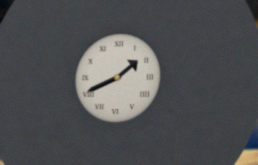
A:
1:41
